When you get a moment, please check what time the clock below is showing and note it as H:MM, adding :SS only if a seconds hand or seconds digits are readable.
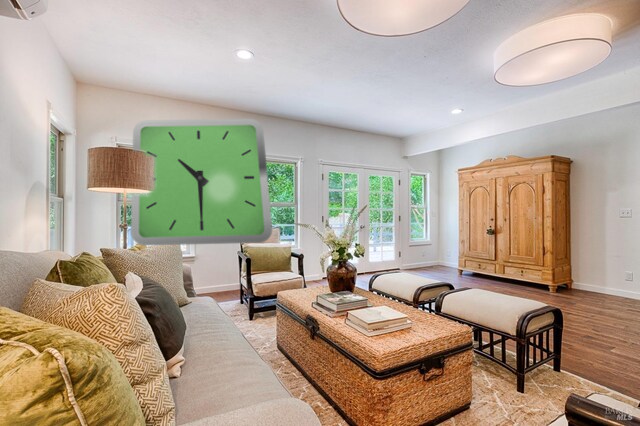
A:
10:30
